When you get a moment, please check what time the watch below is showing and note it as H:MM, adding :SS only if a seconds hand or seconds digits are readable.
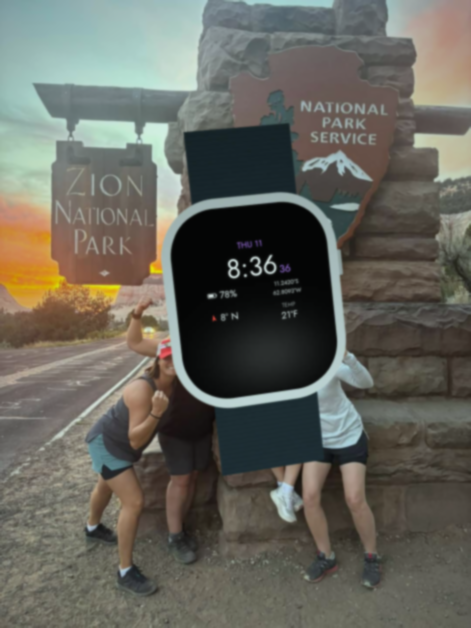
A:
8:36:36
